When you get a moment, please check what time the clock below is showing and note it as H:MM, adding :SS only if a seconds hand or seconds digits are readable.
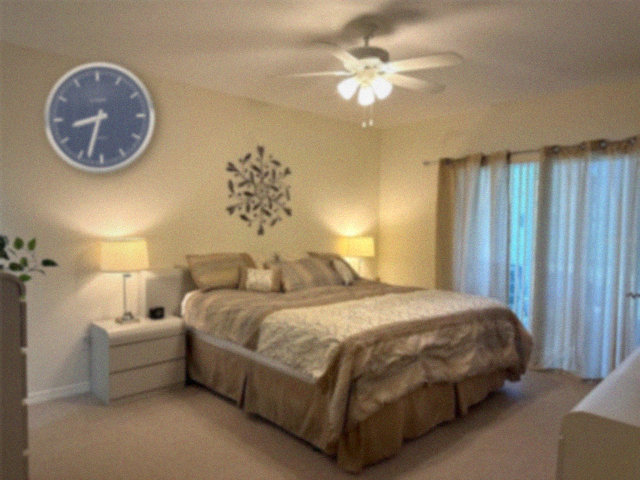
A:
8:33
